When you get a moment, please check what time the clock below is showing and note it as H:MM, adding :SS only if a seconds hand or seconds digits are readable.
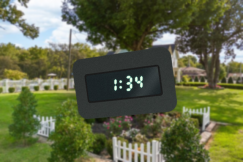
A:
1:34
